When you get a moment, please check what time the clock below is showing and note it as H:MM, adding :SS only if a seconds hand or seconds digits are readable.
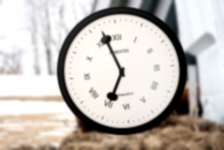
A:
6:57
